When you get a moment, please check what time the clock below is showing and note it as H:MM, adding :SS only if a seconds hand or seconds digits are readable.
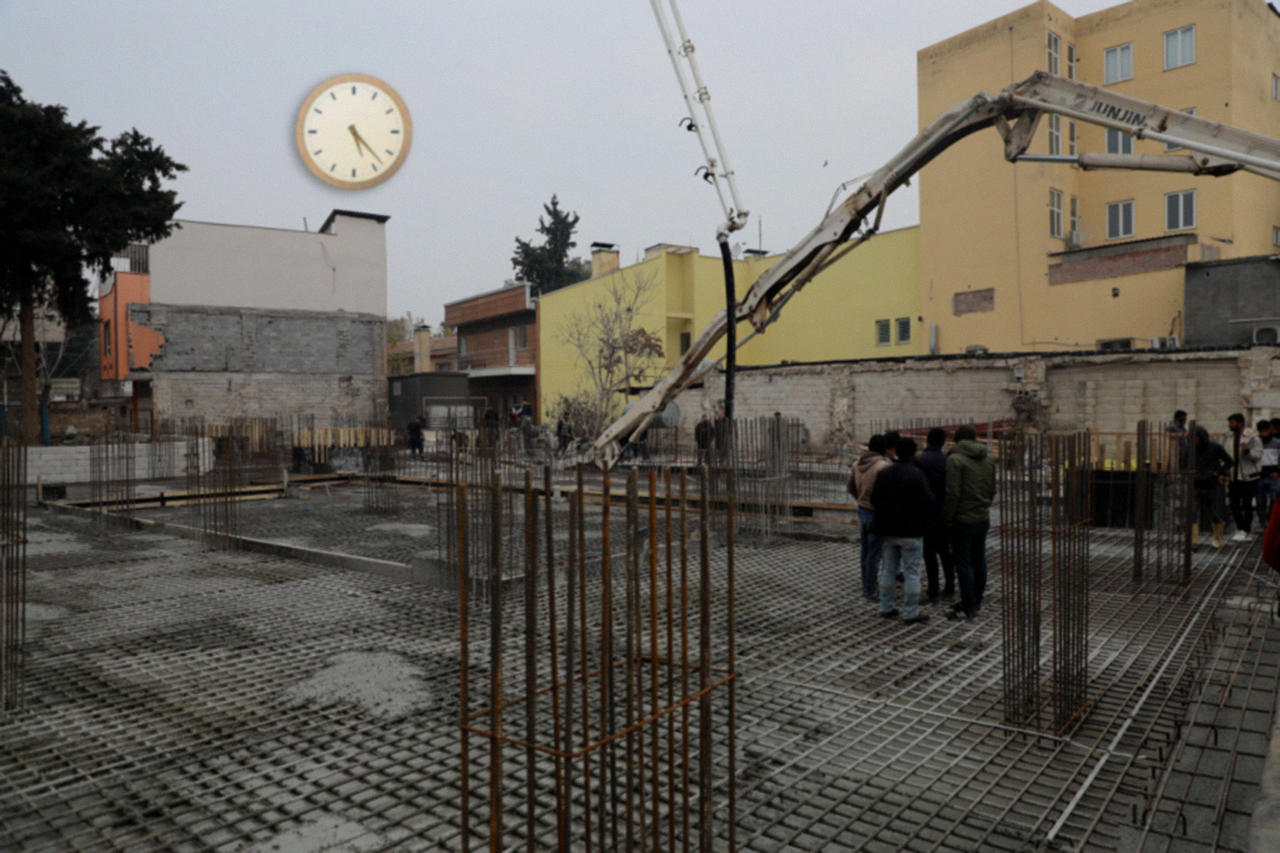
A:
5:23
